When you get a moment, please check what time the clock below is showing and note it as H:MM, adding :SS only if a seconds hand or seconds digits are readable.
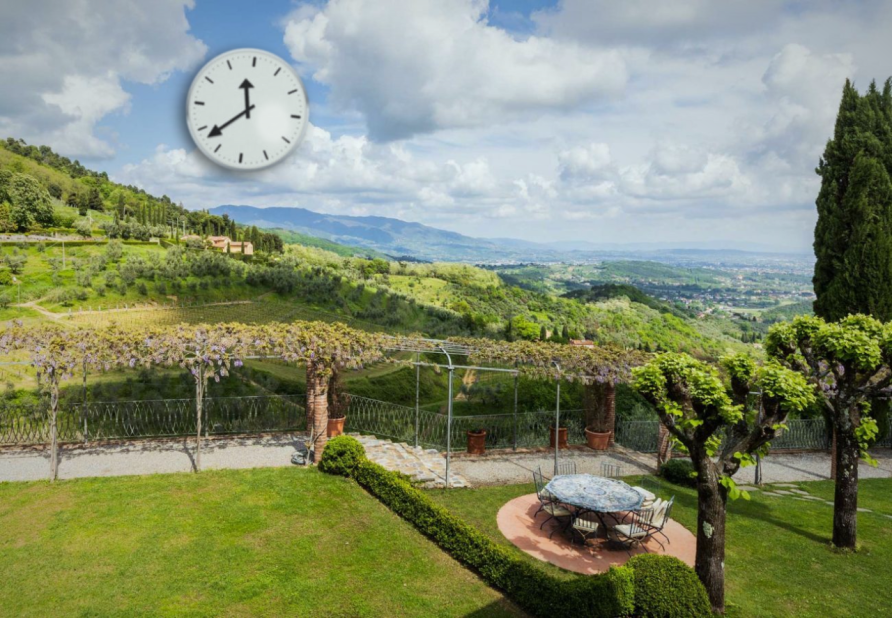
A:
11:38
